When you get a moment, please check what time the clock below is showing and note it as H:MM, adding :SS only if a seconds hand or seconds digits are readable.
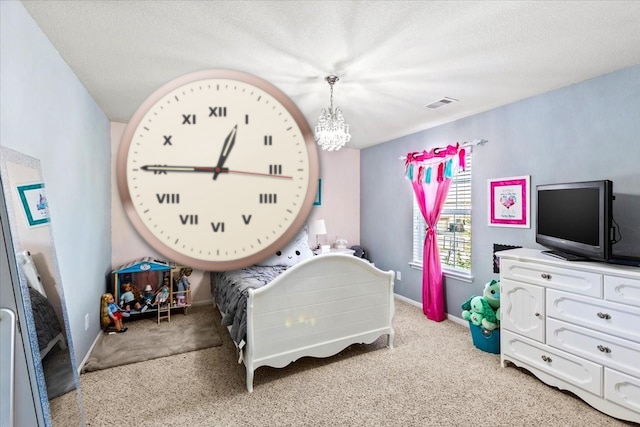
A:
12:45:16
